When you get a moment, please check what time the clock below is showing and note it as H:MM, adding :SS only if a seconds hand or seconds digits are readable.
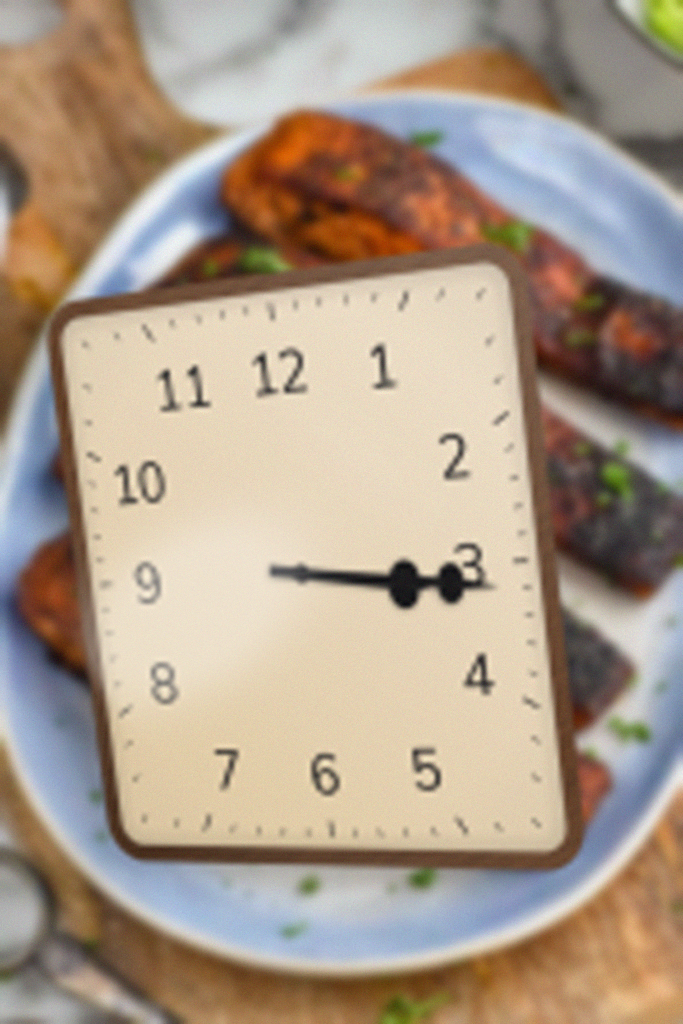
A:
3:16
